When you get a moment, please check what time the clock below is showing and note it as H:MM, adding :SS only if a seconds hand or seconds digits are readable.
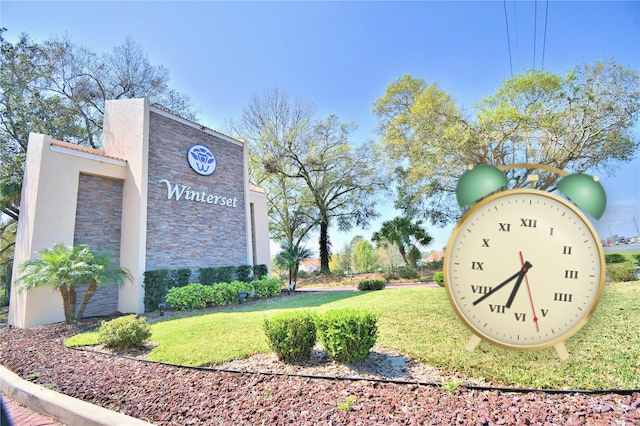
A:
6:38:27
